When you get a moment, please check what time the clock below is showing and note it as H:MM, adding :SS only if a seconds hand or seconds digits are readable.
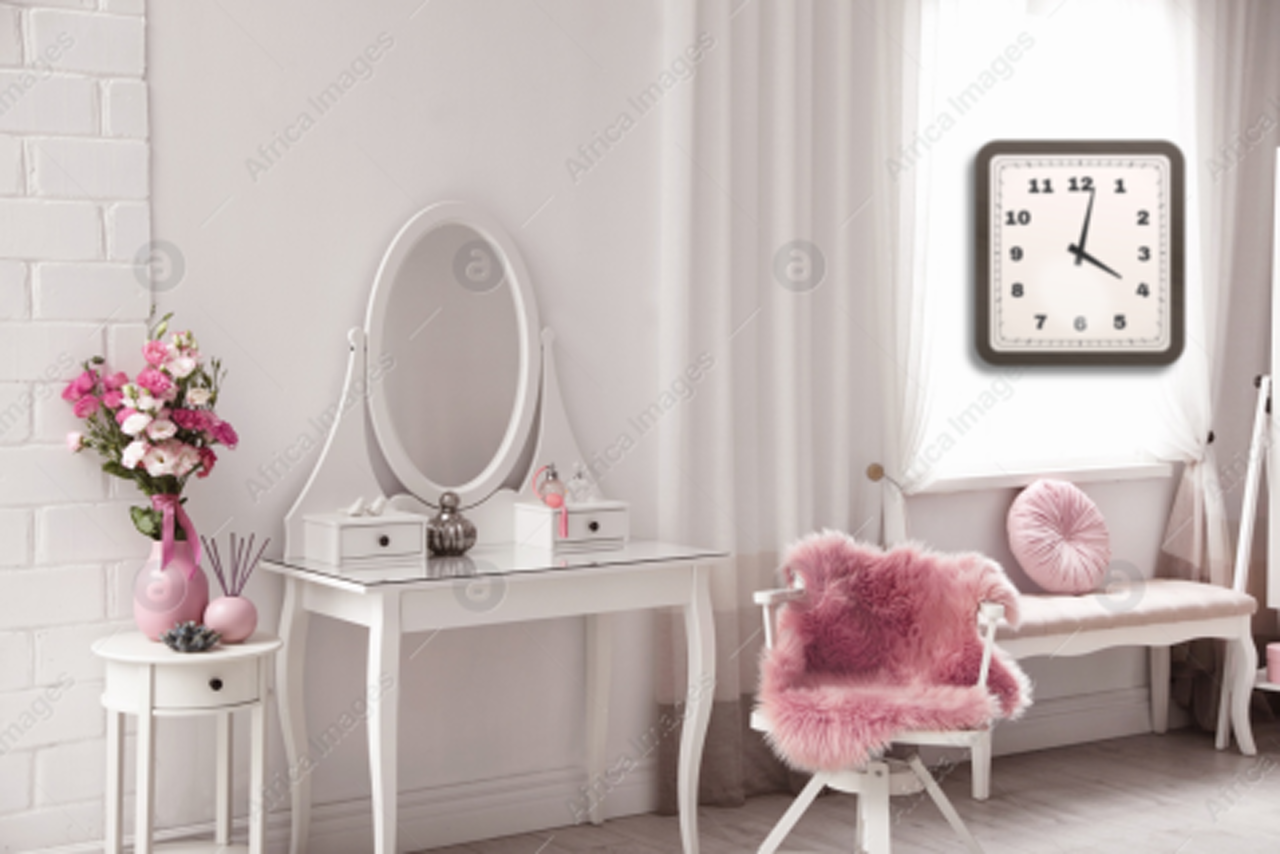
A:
4:02
